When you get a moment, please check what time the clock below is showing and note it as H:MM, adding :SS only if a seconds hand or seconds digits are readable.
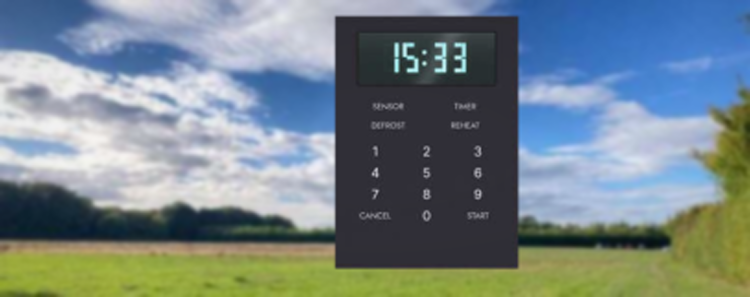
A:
15:33
